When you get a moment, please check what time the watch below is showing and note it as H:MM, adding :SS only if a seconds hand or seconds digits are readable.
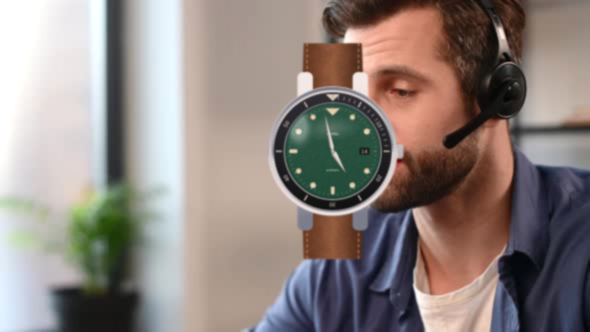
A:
4:58
